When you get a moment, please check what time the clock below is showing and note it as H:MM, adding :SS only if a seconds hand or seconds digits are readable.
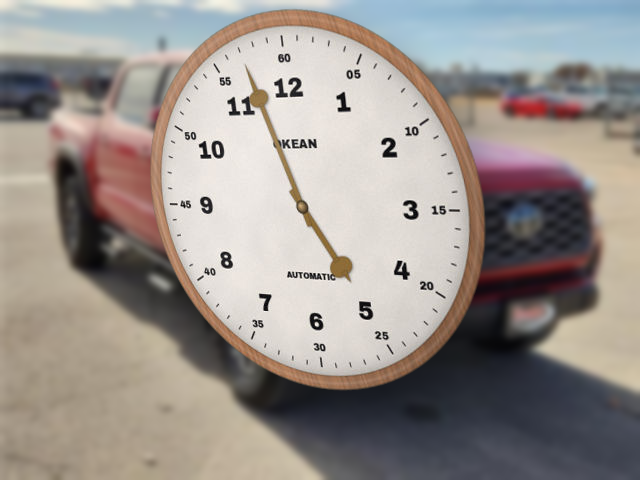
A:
4:57
